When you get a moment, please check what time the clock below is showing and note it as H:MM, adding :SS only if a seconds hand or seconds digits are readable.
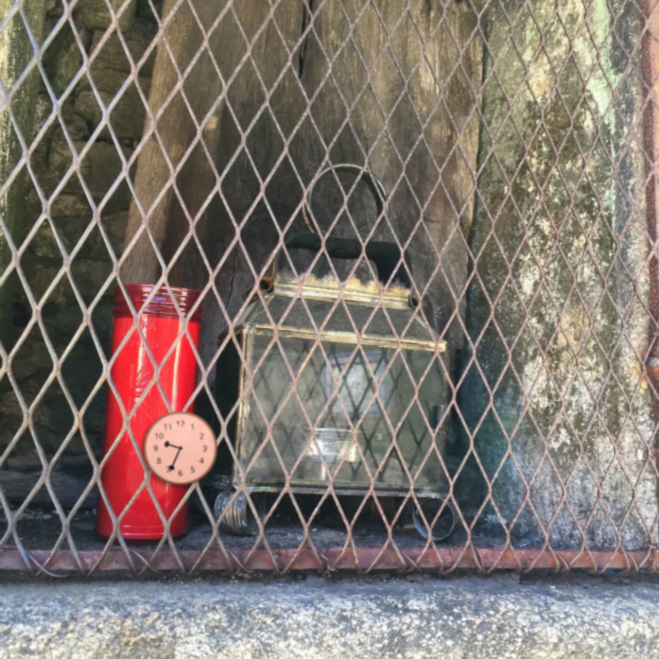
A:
9:34
